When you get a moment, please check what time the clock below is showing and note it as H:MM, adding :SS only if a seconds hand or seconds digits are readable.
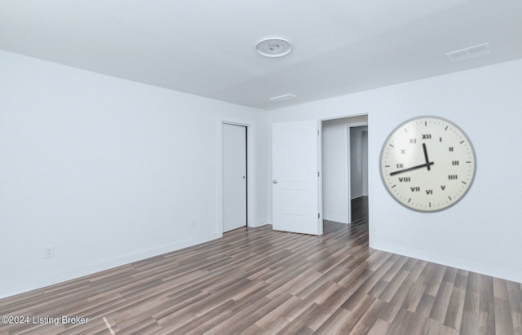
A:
11:43
